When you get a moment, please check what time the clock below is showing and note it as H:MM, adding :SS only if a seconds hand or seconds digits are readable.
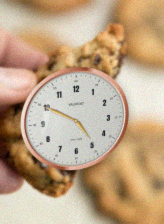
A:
4:50
